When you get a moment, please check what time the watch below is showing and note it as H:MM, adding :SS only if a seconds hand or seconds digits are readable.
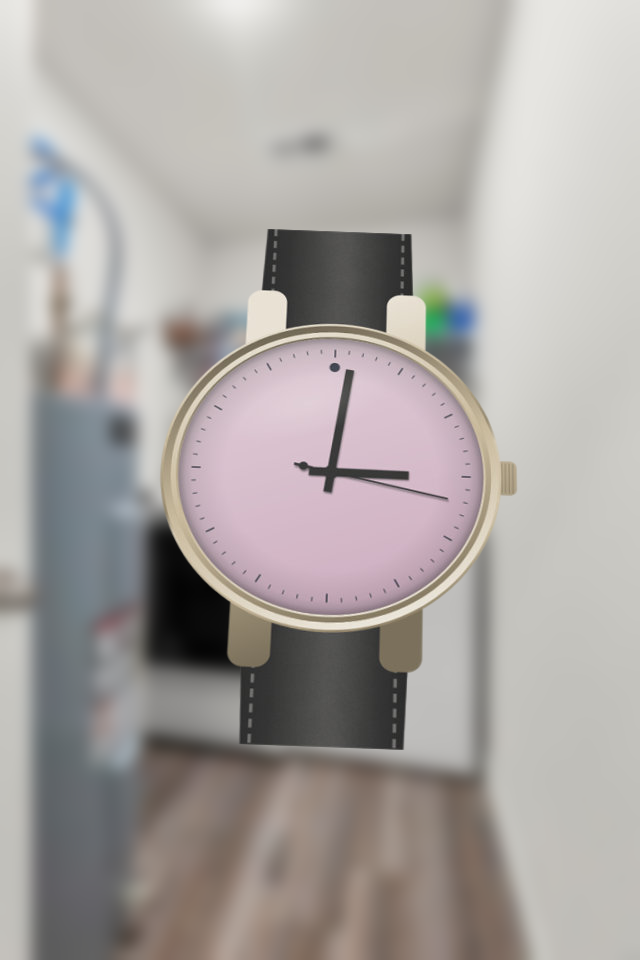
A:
3:01:17
